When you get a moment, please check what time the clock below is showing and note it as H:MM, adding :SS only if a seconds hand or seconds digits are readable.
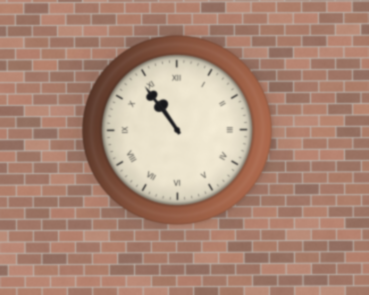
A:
10:54
